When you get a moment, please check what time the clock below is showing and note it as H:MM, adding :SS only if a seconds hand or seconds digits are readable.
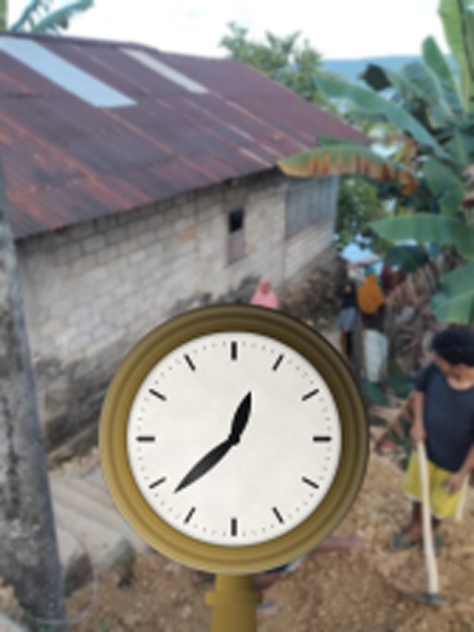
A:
12:38
